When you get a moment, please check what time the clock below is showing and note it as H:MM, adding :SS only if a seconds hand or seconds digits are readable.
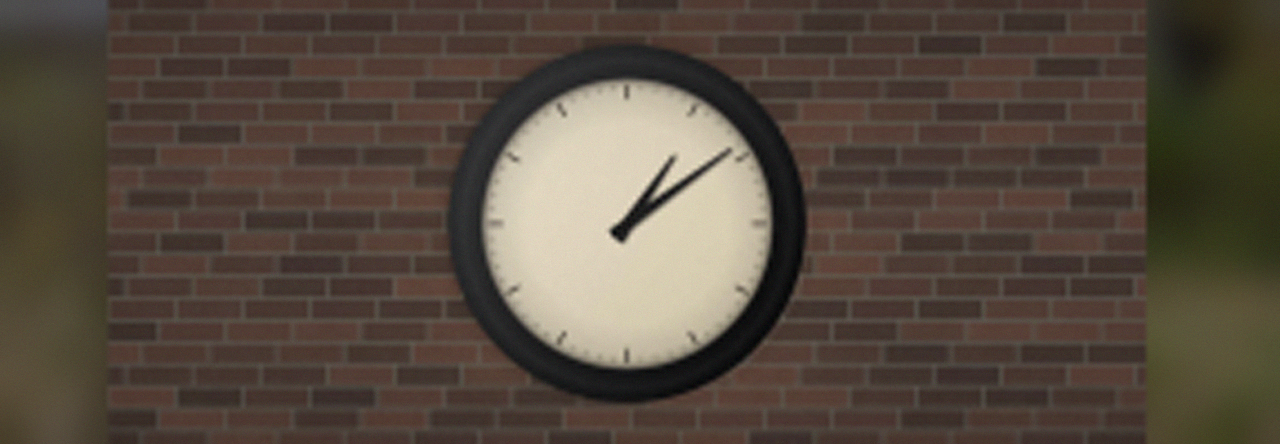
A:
1:09
